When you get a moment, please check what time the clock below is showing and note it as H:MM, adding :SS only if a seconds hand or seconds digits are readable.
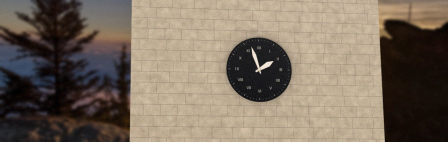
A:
1:57
